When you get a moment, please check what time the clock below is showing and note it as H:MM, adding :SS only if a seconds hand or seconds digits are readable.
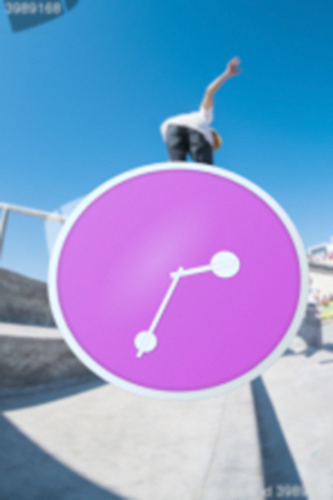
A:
2:34
